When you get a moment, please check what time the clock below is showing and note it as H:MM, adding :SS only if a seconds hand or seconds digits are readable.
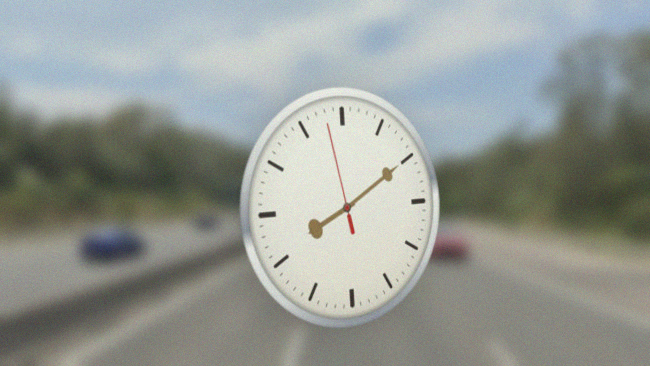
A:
8:09:58
